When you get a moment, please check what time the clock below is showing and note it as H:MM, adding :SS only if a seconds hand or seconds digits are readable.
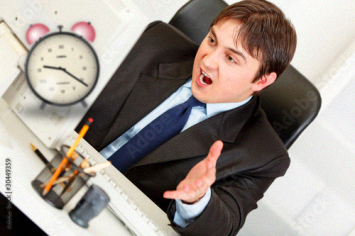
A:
9:21
